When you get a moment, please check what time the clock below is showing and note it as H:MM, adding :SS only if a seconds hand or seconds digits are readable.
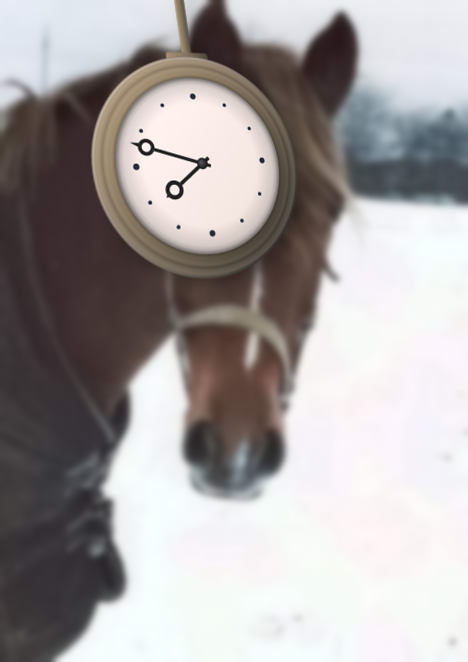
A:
7:48
